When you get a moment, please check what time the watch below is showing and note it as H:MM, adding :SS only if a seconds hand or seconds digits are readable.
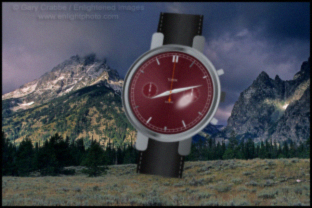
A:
8:12
